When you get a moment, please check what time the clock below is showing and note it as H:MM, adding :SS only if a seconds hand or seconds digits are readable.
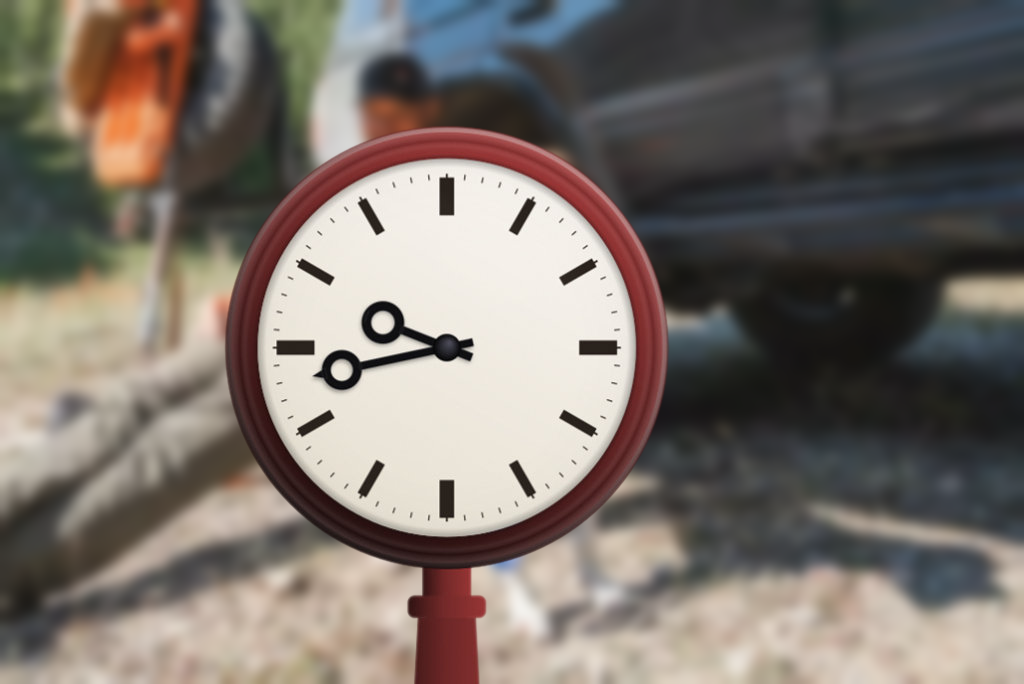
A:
9:43
